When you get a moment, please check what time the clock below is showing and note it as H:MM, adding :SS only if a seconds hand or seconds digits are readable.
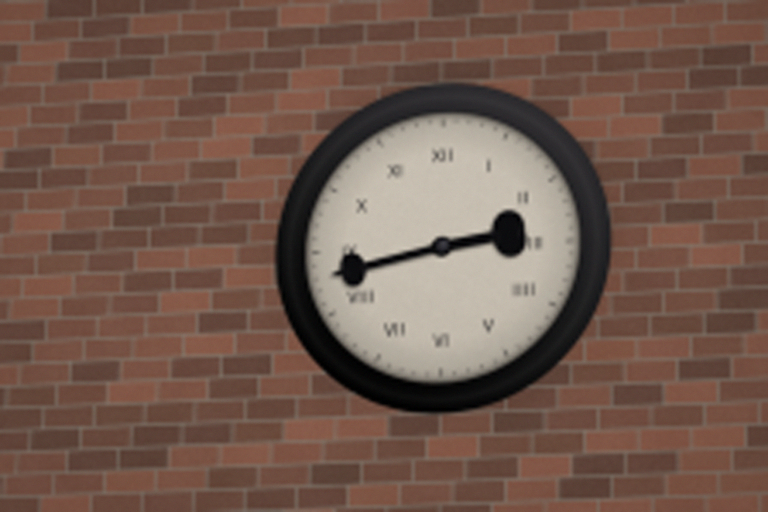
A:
2:43
